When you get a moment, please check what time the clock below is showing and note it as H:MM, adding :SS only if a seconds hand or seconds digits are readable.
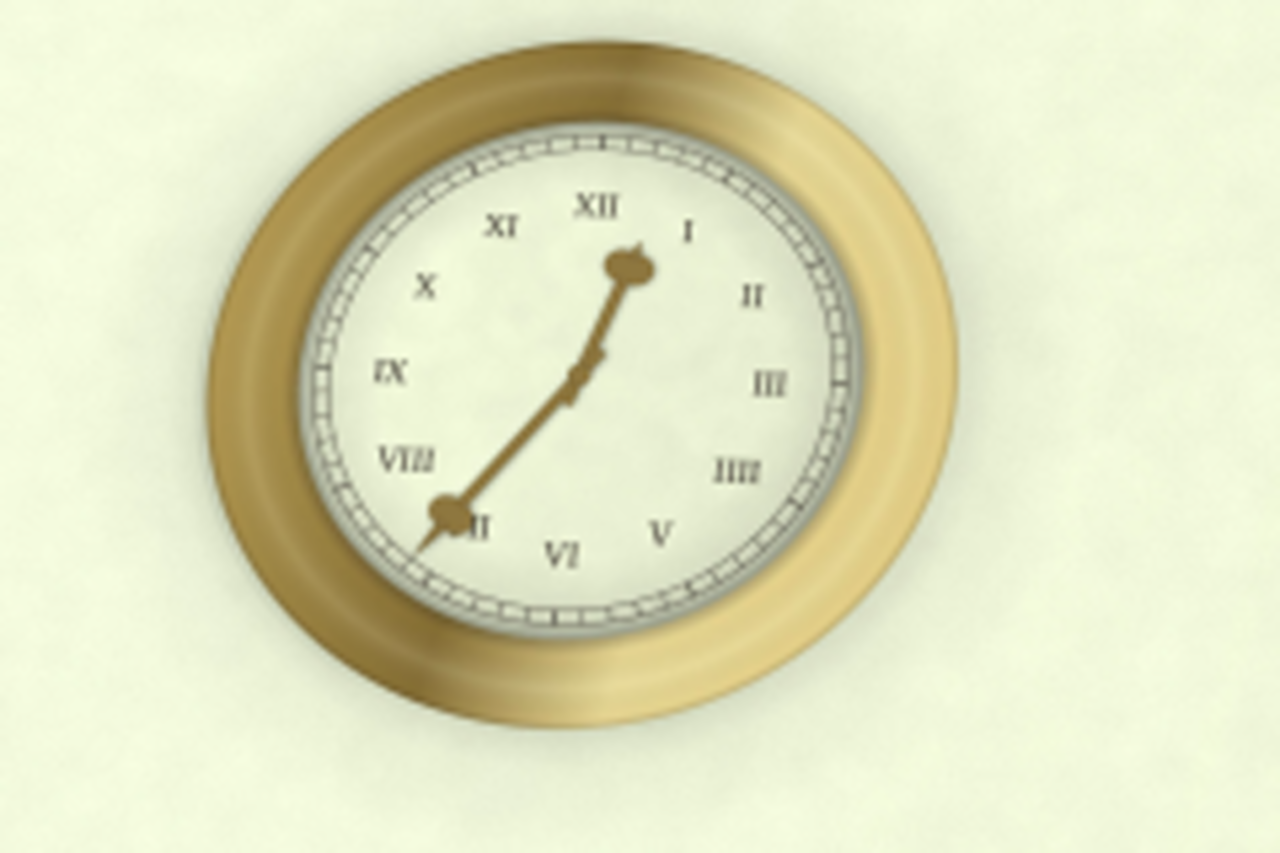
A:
12:36
